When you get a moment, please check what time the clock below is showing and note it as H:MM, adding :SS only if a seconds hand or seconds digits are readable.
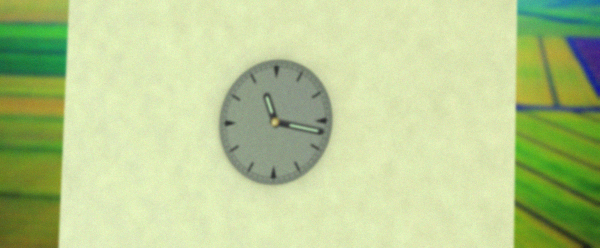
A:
11:17
